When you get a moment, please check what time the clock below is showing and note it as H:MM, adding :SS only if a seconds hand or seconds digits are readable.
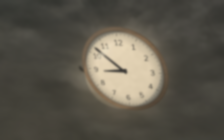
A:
8:52
